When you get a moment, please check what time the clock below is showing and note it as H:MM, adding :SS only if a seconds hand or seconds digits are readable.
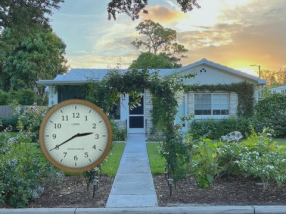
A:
2:40
